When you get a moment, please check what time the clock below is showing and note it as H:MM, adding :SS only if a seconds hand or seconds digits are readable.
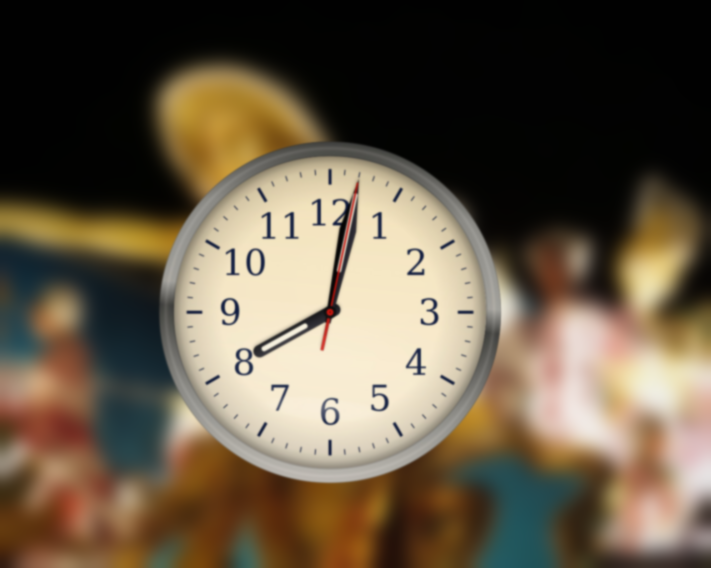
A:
8:02:02
